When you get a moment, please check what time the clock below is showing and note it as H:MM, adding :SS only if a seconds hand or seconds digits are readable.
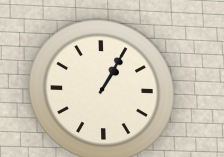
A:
1:05
